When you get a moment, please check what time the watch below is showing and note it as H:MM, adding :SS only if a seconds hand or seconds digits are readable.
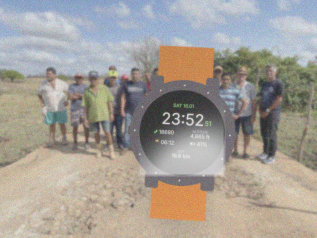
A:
23:52
